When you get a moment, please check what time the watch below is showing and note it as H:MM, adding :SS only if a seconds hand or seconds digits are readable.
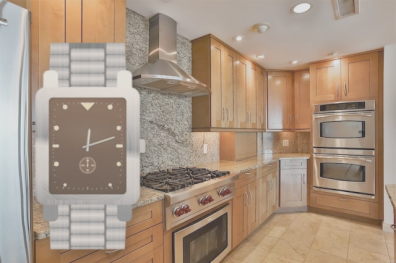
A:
12:12
